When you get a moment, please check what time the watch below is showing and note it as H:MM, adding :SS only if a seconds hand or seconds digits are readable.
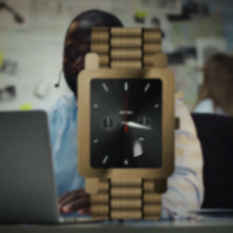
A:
3:17
